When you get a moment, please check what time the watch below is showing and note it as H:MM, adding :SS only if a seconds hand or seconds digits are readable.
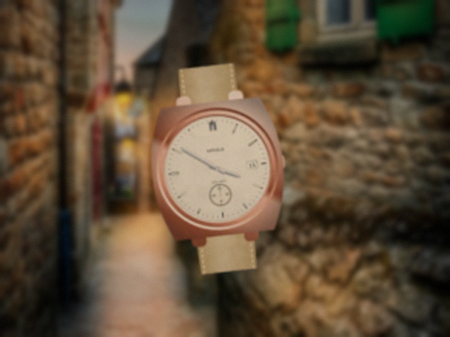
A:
3:51
